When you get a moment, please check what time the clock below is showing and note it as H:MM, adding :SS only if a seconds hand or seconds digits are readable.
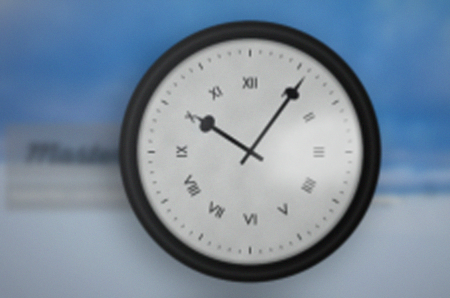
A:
10:06
